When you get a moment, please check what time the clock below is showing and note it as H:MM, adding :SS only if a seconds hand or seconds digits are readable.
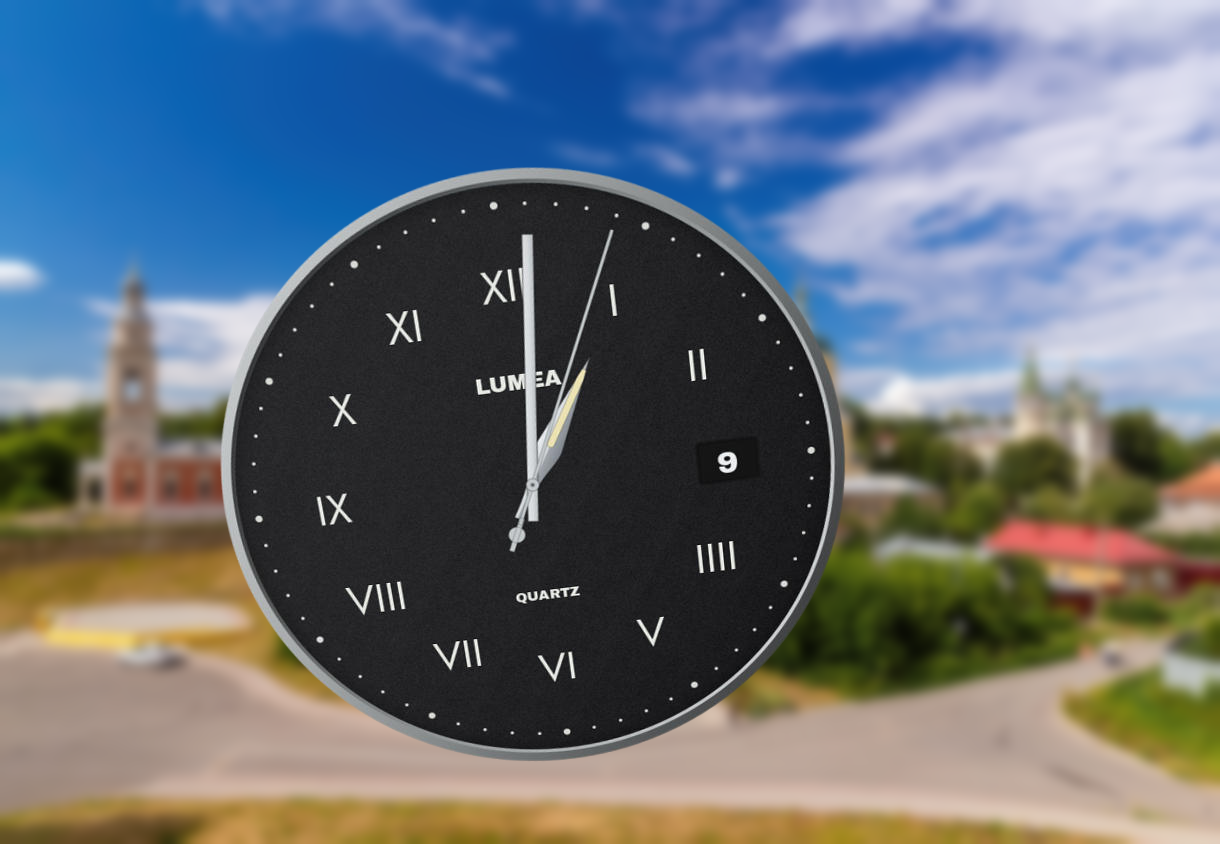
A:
1:01:04
